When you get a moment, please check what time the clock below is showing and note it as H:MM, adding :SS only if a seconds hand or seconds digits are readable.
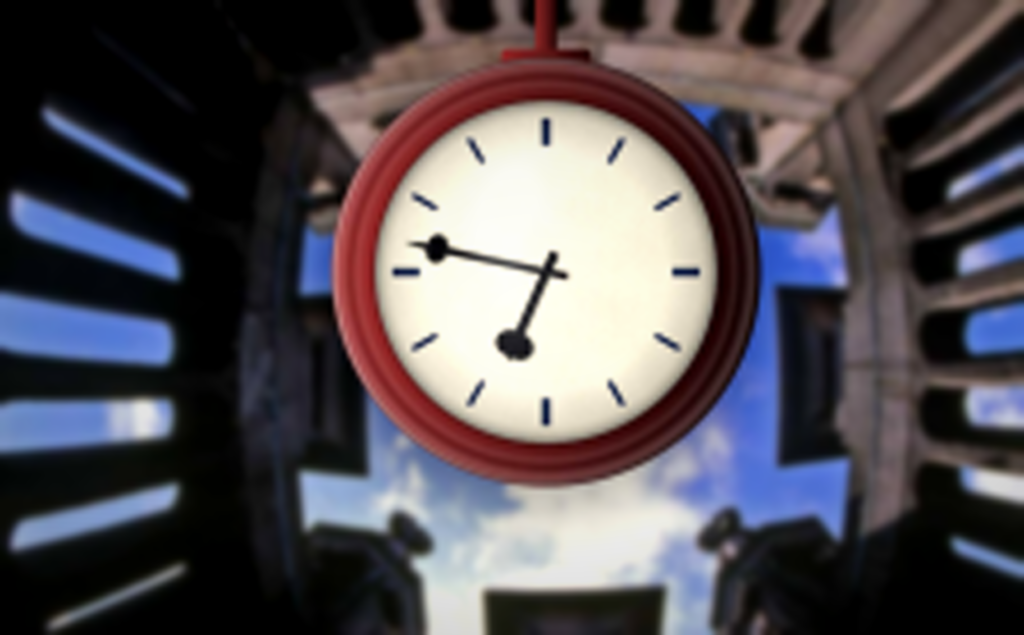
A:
6:47
